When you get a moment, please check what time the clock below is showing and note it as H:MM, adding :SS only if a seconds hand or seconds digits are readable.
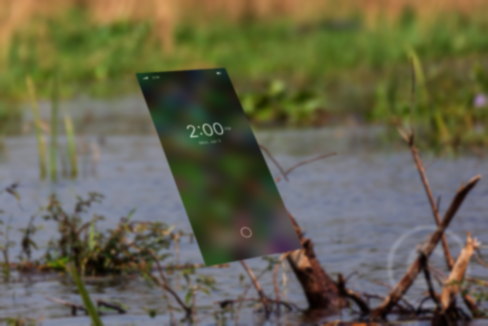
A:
2:00
